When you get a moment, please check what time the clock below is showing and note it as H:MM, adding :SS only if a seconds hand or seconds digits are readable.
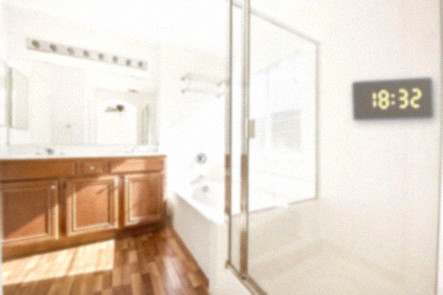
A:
18:32
